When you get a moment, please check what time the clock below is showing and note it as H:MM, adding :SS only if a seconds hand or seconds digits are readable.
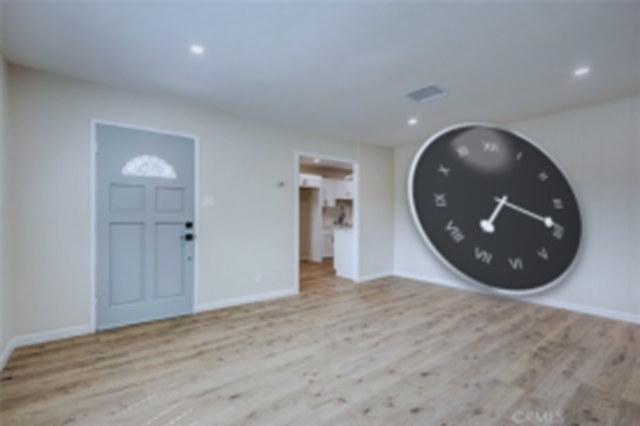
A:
7:19
